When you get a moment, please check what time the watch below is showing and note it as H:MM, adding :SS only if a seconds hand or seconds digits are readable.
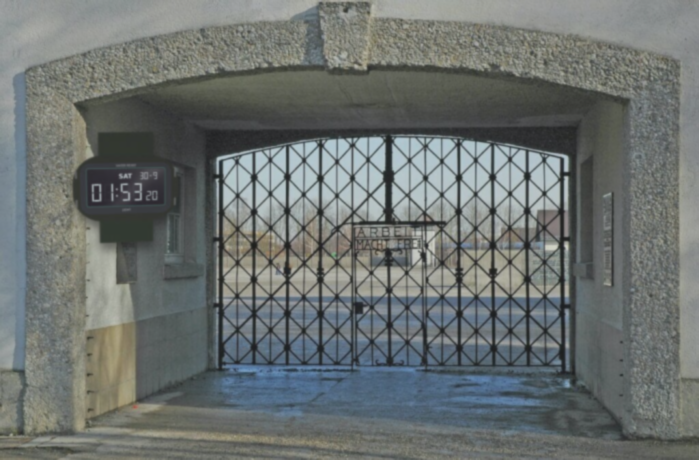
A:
1:53
